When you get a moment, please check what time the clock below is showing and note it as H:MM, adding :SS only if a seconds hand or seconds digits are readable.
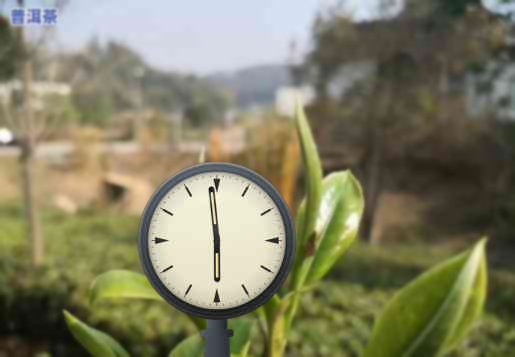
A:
5:59
